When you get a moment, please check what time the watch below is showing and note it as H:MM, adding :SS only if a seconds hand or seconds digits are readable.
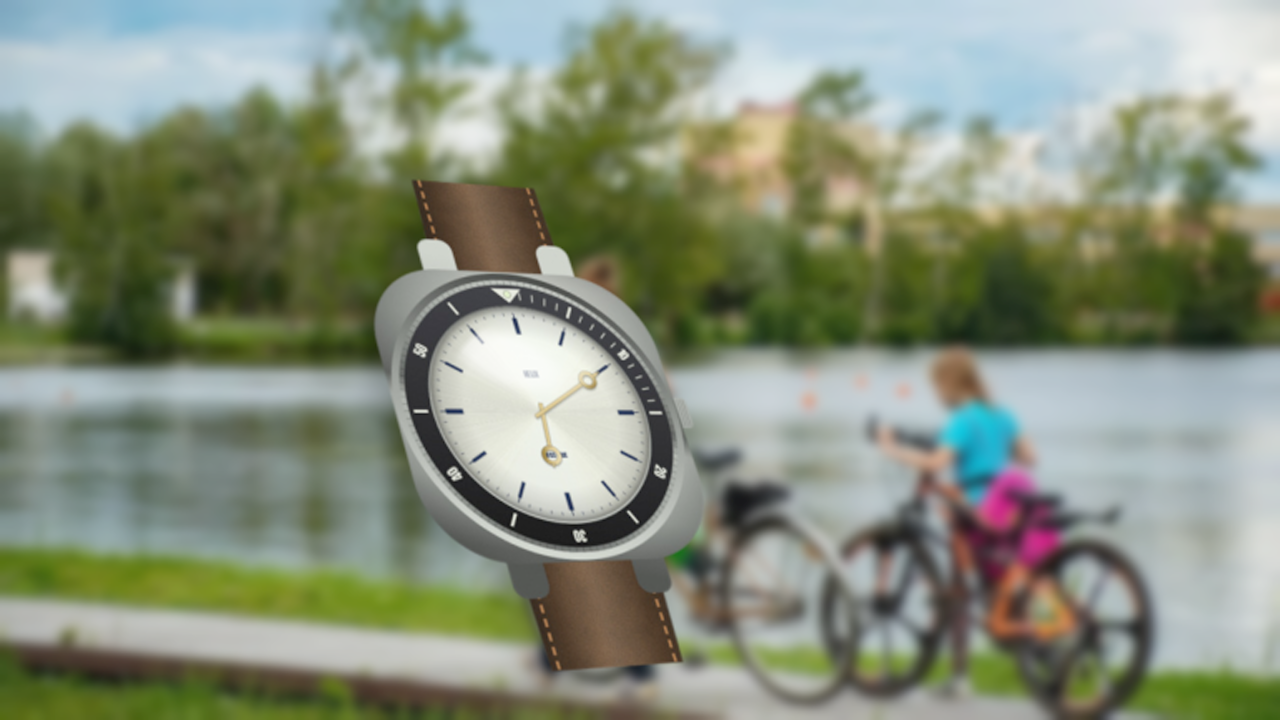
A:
6:10
